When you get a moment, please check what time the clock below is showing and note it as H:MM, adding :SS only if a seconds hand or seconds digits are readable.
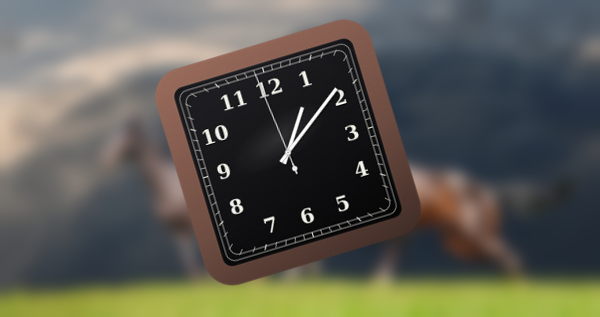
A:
1:08:59
